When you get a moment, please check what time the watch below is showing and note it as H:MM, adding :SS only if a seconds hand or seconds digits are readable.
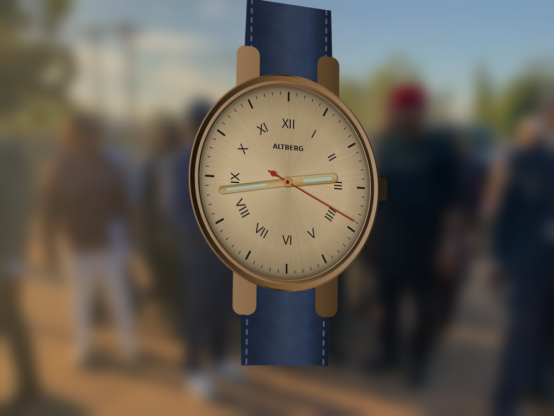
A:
2:43:19
